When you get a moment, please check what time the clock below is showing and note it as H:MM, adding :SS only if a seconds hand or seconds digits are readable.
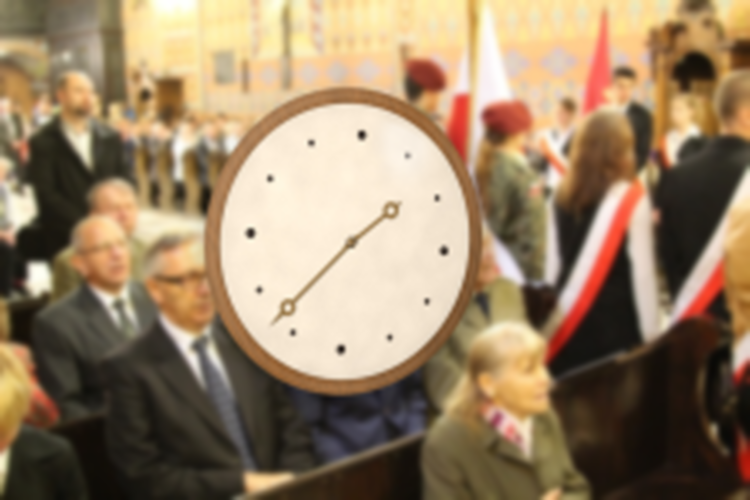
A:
1:37
